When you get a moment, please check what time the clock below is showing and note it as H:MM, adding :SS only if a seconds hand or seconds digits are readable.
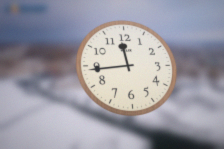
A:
11:44
